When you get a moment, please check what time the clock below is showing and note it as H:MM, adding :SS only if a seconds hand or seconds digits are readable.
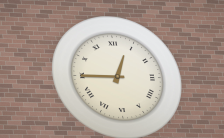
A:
12:45
